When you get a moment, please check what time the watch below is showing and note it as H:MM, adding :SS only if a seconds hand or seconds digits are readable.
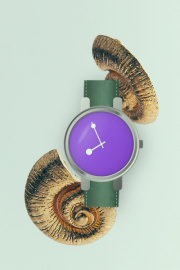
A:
7:56
